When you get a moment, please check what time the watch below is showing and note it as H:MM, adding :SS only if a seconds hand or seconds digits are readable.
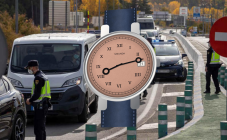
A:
8:13
